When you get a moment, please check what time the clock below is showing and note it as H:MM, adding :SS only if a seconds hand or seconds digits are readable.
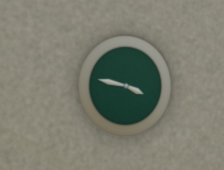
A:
3:47
